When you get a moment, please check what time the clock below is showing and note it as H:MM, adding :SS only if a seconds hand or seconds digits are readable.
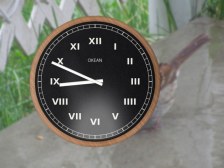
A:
8:49
